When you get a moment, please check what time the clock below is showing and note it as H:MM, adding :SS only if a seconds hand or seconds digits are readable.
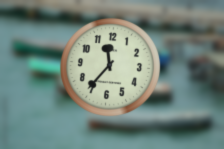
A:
11:36
